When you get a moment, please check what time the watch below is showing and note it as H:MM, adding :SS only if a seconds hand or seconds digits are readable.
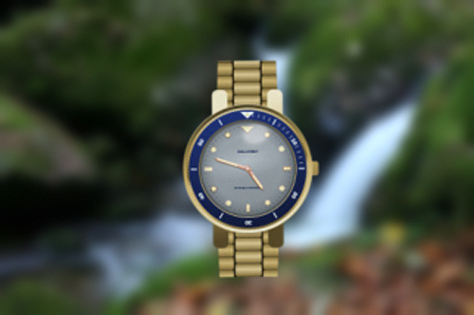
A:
4:48
